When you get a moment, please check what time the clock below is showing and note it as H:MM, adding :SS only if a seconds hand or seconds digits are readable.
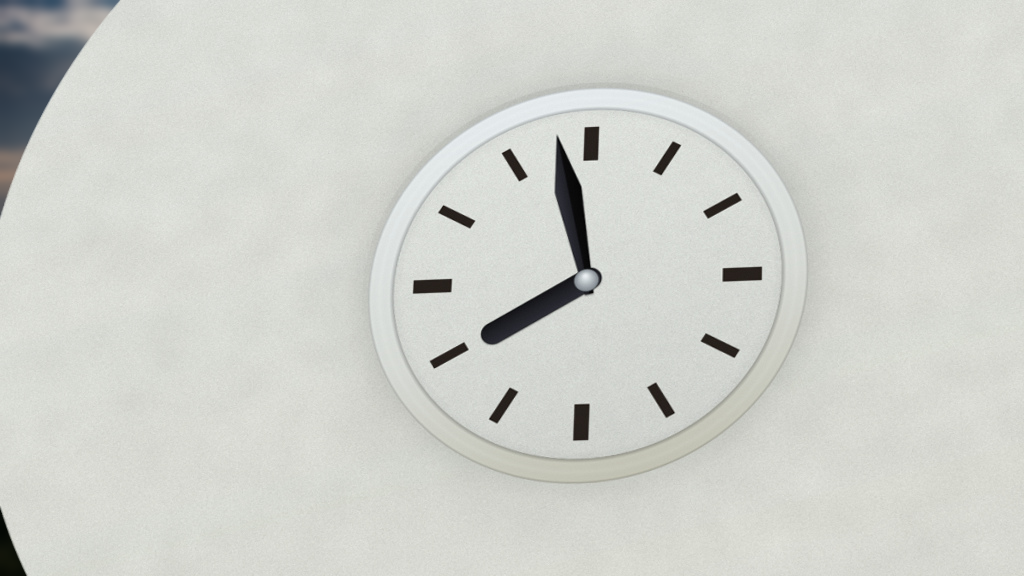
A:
7:58
